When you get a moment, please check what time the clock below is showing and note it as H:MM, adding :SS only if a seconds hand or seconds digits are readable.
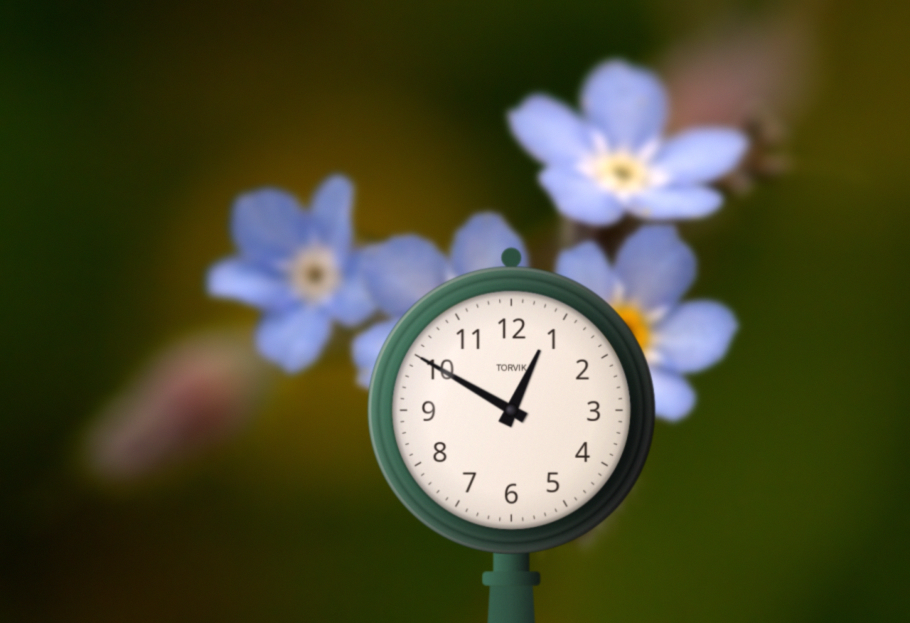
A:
12:50
